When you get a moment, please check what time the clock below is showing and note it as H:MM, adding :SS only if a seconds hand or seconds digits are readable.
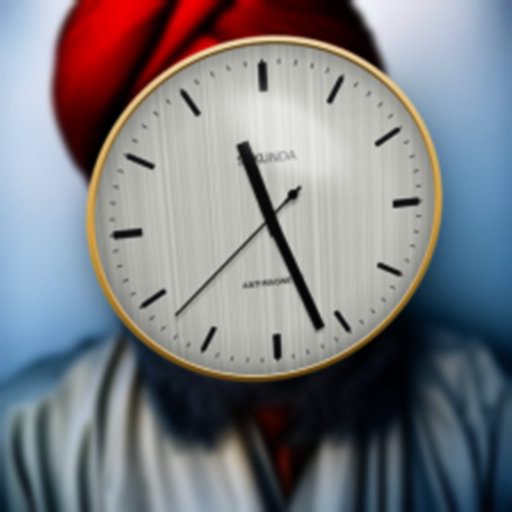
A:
11:26:38
